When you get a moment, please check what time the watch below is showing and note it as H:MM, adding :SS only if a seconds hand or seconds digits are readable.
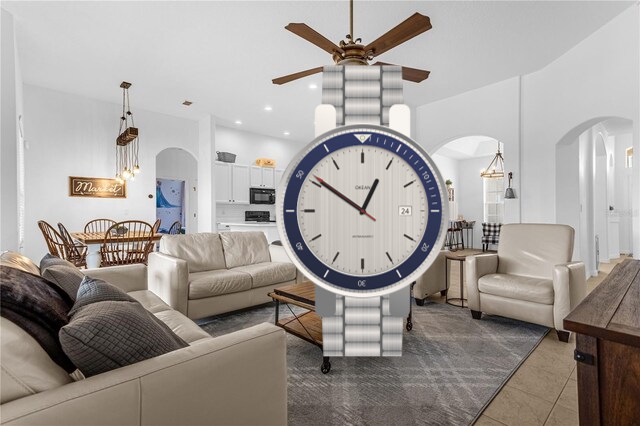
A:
12:50:51
